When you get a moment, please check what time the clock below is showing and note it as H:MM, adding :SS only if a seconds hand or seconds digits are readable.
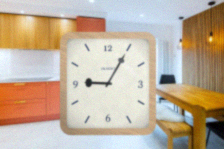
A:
9:05
